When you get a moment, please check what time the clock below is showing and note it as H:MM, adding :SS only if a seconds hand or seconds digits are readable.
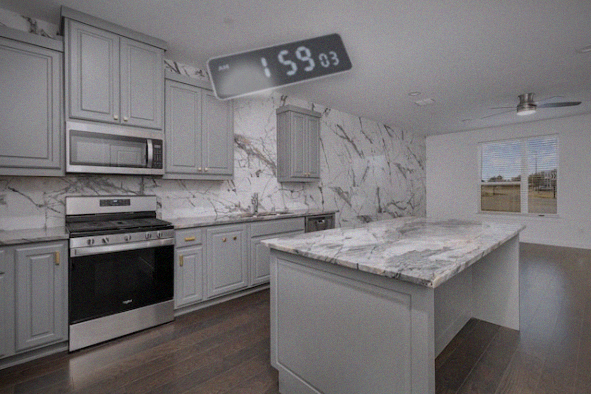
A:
1:59:03
